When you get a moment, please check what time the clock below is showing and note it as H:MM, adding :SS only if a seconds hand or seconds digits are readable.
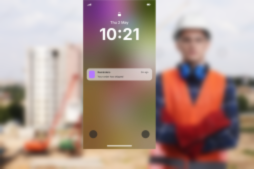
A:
10:21
